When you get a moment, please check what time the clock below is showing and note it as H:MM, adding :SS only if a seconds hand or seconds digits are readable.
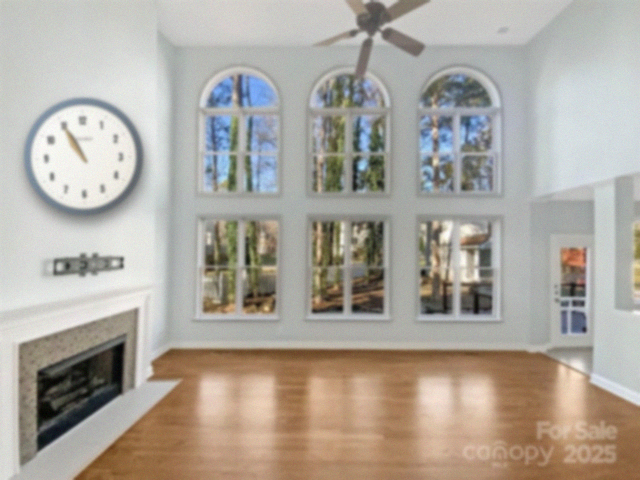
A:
10:55
